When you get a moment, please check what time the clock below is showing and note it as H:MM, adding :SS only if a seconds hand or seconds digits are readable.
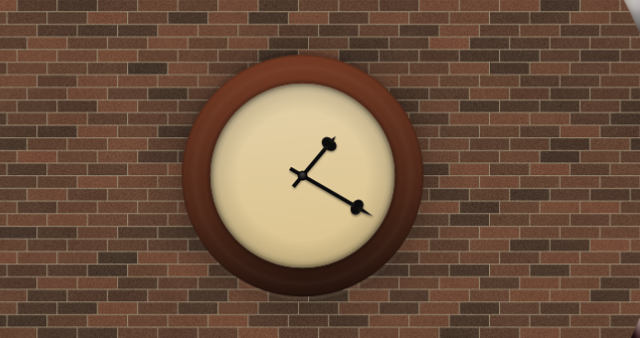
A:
1:20
